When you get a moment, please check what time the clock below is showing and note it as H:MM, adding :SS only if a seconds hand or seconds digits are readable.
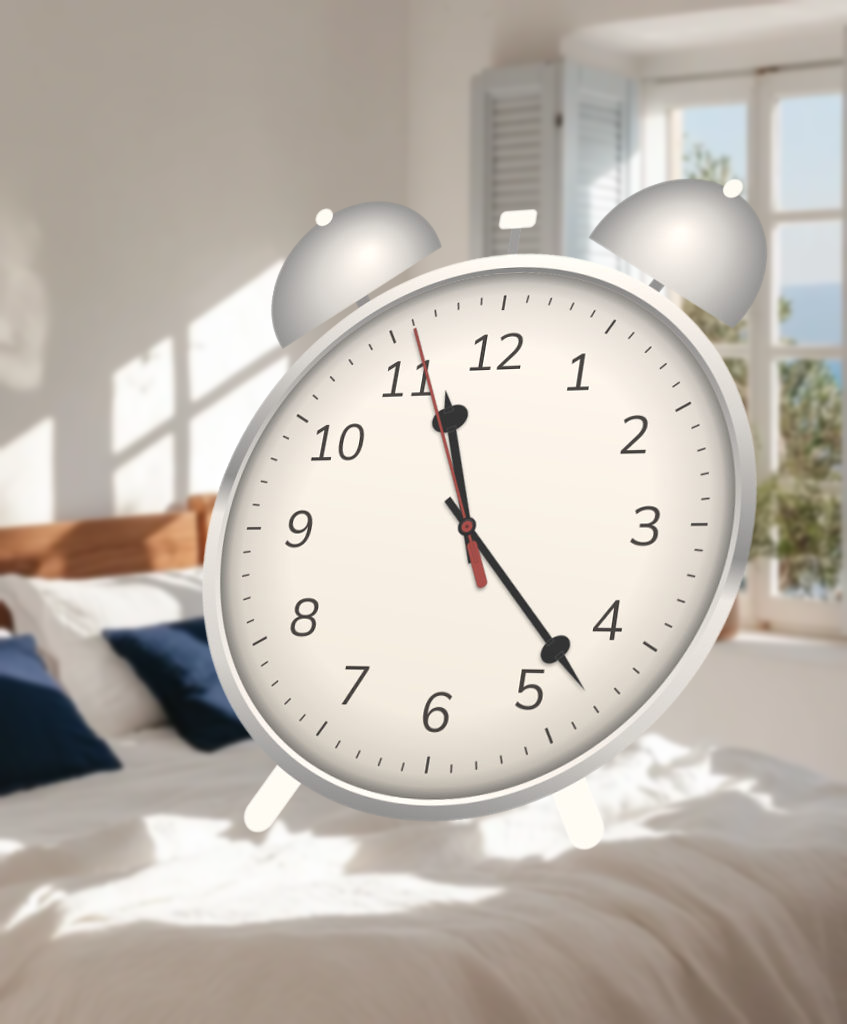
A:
11:22:56
